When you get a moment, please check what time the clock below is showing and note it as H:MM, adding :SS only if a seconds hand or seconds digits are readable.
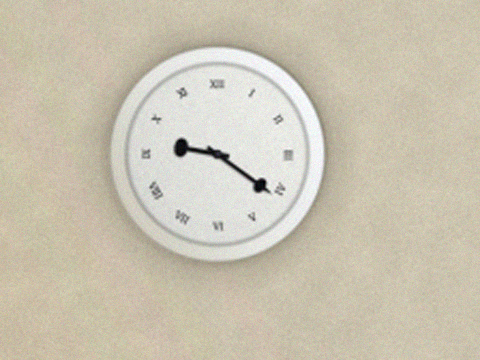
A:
9:21
